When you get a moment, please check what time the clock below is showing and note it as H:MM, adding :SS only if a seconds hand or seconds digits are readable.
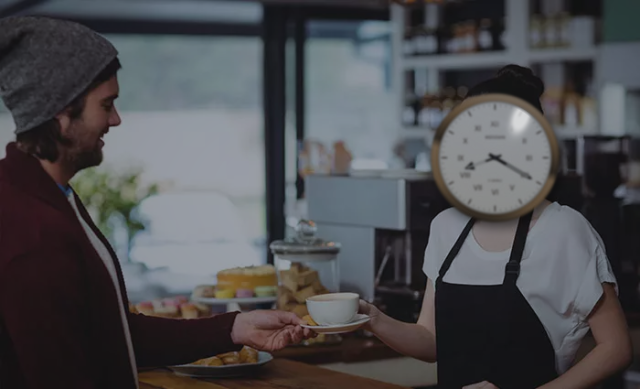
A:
8:20
